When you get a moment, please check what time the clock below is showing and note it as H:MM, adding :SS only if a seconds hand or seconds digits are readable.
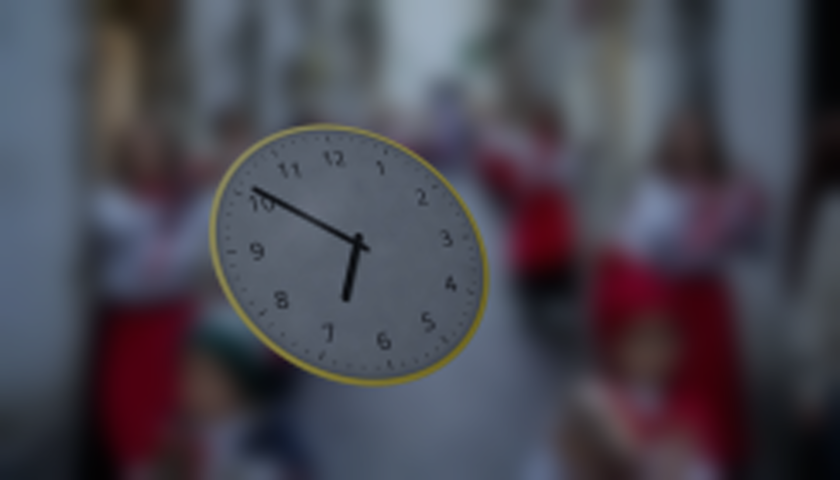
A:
6:51
